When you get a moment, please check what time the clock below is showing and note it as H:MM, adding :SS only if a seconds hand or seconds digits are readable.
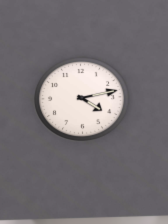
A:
4:13
